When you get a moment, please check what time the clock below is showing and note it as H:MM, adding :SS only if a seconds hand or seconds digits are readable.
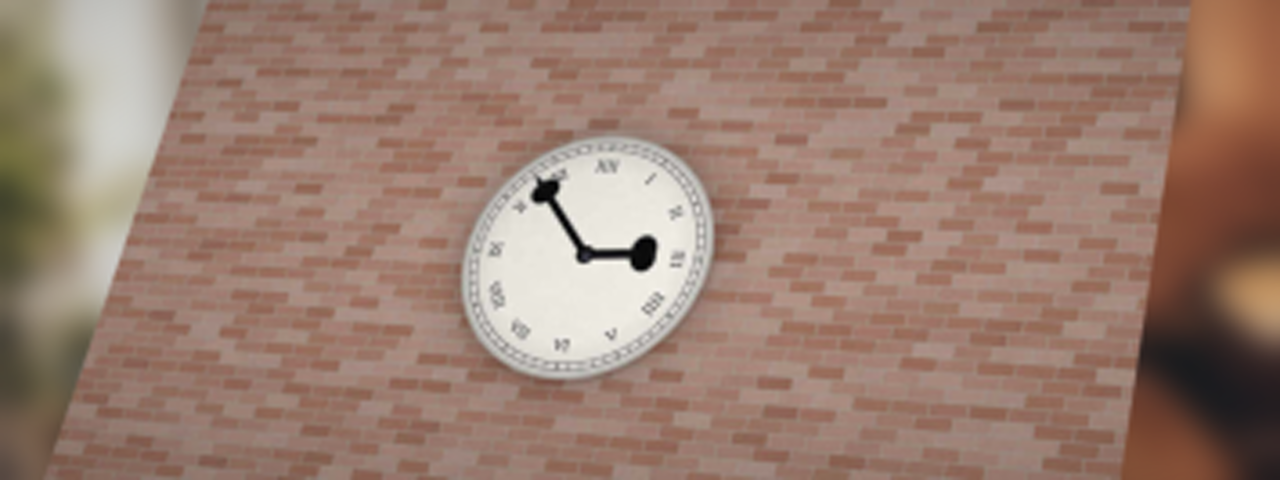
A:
2:53
